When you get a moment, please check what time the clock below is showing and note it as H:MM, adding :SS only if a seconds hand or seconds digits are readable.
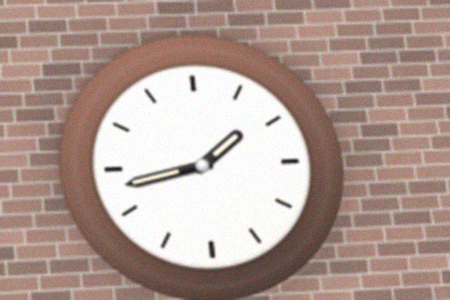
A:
1:43
